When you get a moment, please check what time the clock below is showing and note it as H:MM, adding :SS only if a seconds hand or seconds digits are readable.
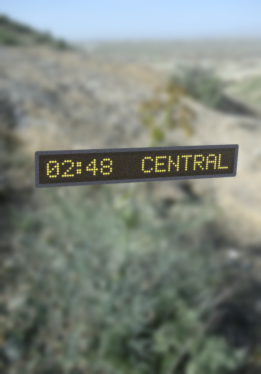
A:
2:48
